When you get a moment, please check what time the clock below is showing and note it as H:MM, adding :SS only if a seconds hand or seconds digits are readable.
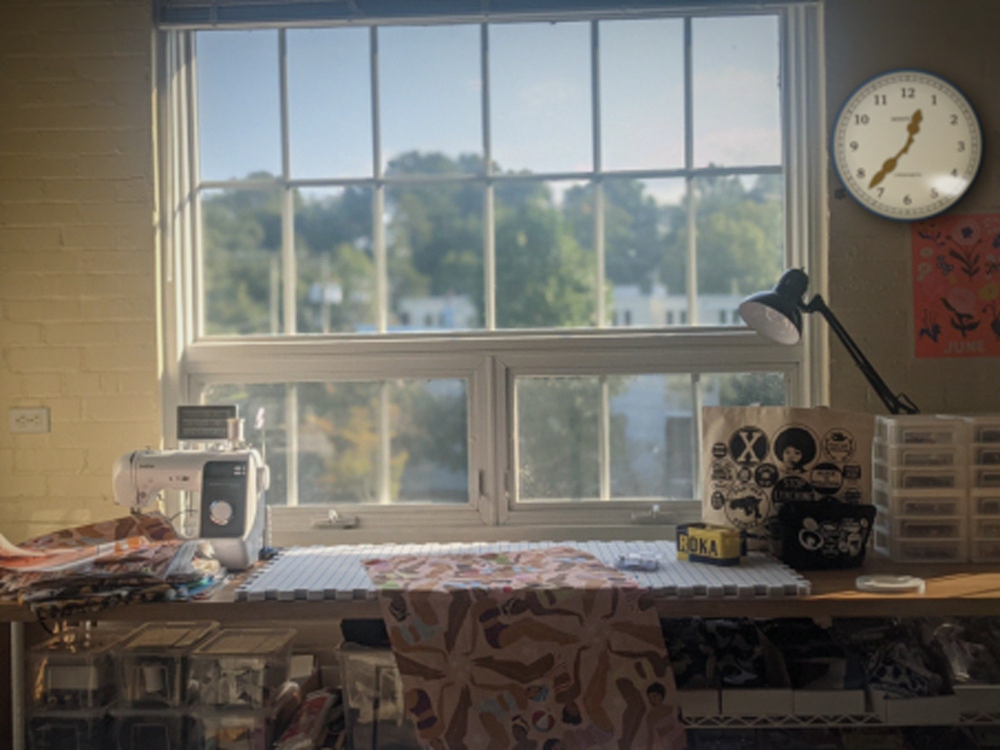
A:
12:37
